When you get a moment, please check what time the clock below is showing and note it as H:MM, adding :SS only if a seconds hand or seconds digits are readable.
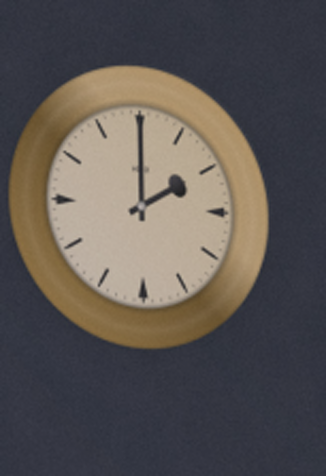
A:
2:00
